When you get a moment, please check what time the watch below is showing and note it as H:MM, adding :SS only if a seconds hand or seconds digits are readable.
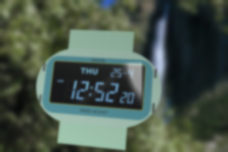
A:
12:52
